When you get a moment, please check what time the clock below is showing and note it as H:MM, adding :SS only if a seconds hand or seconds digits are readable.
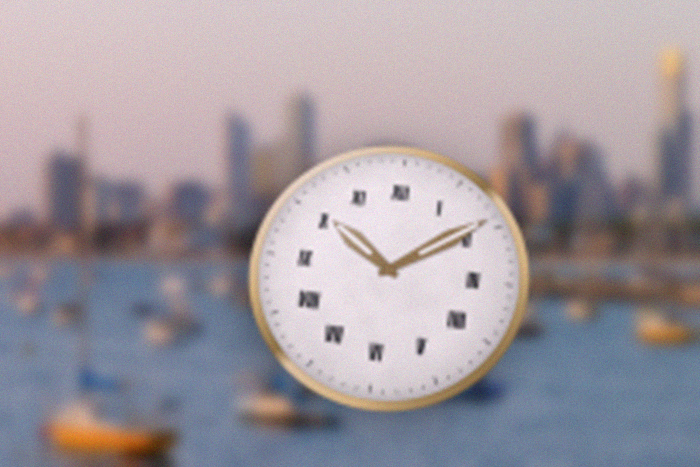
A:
10:09
